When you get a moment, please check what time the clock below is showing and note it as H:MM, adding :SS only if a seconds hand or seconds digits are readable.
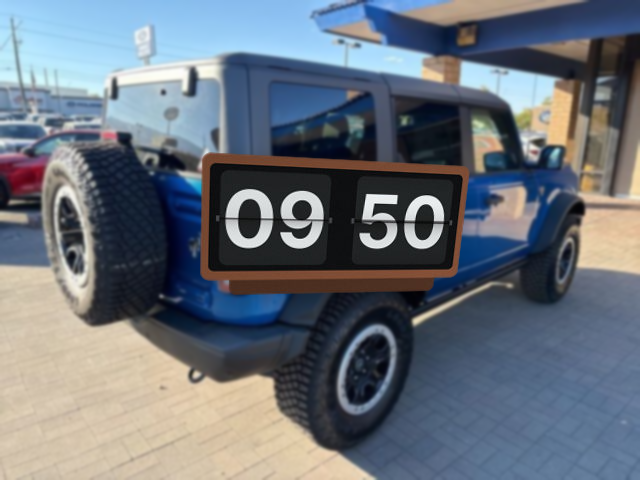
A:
9:50
